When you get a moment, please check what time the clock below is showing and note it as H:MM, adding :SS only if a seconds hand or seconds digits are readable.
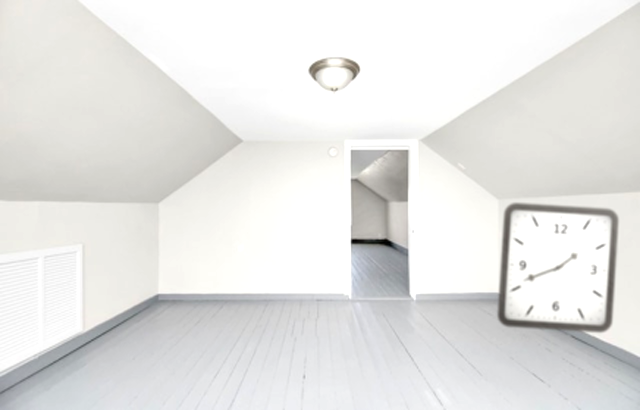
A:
1:41
